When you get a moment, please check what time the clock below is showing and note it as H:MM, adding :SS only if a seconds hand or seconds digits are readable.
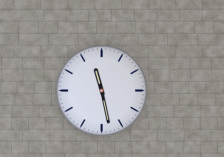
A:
11:28
